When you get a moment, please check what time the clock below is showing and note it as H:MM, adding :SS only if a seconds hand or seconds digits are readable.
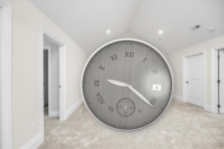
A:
9:21
